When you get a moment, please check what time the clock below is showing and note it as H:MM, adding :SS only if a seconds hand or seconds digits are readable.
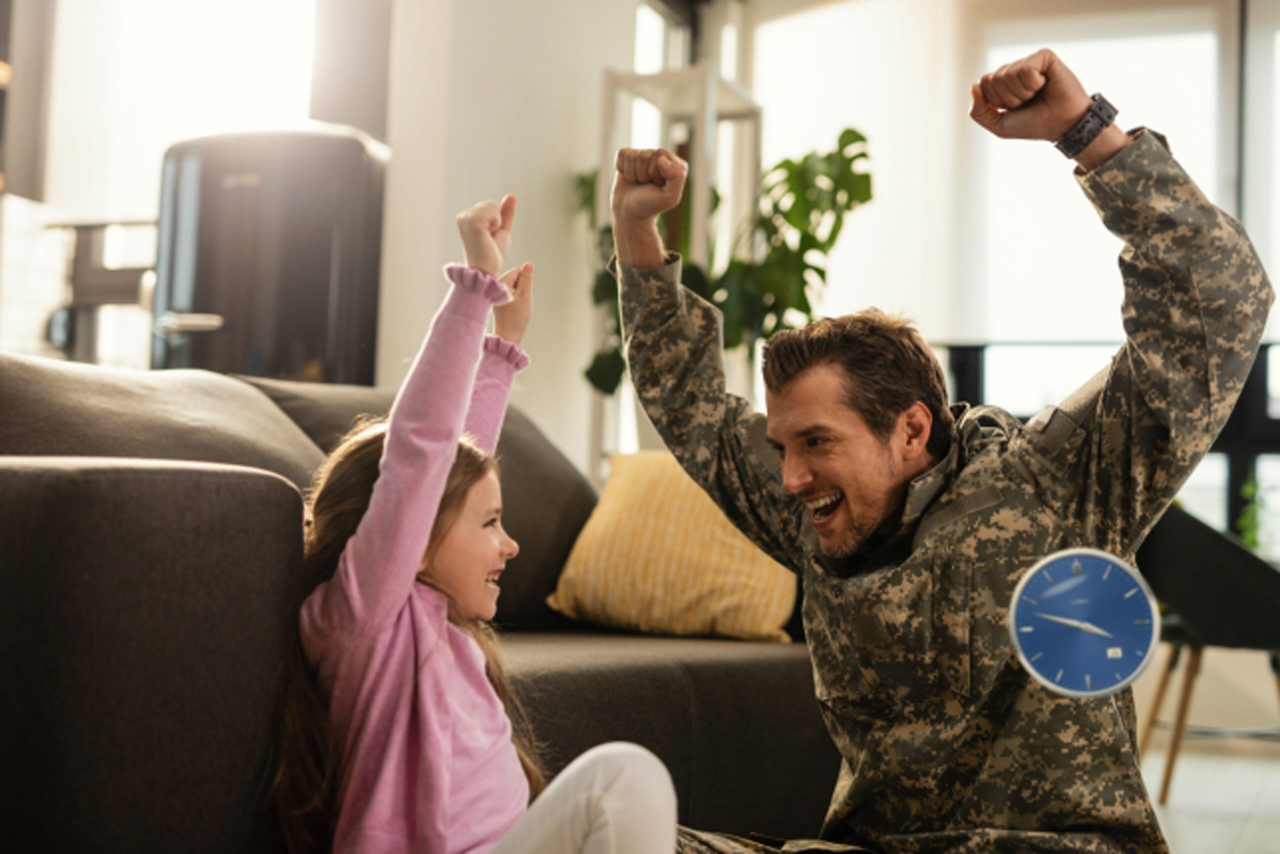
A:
3:48
